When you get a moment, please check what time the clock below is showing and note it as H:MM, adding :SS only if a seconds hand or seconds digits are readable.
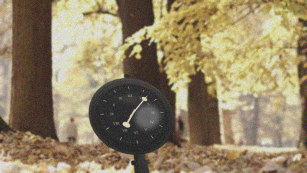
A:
7:07
